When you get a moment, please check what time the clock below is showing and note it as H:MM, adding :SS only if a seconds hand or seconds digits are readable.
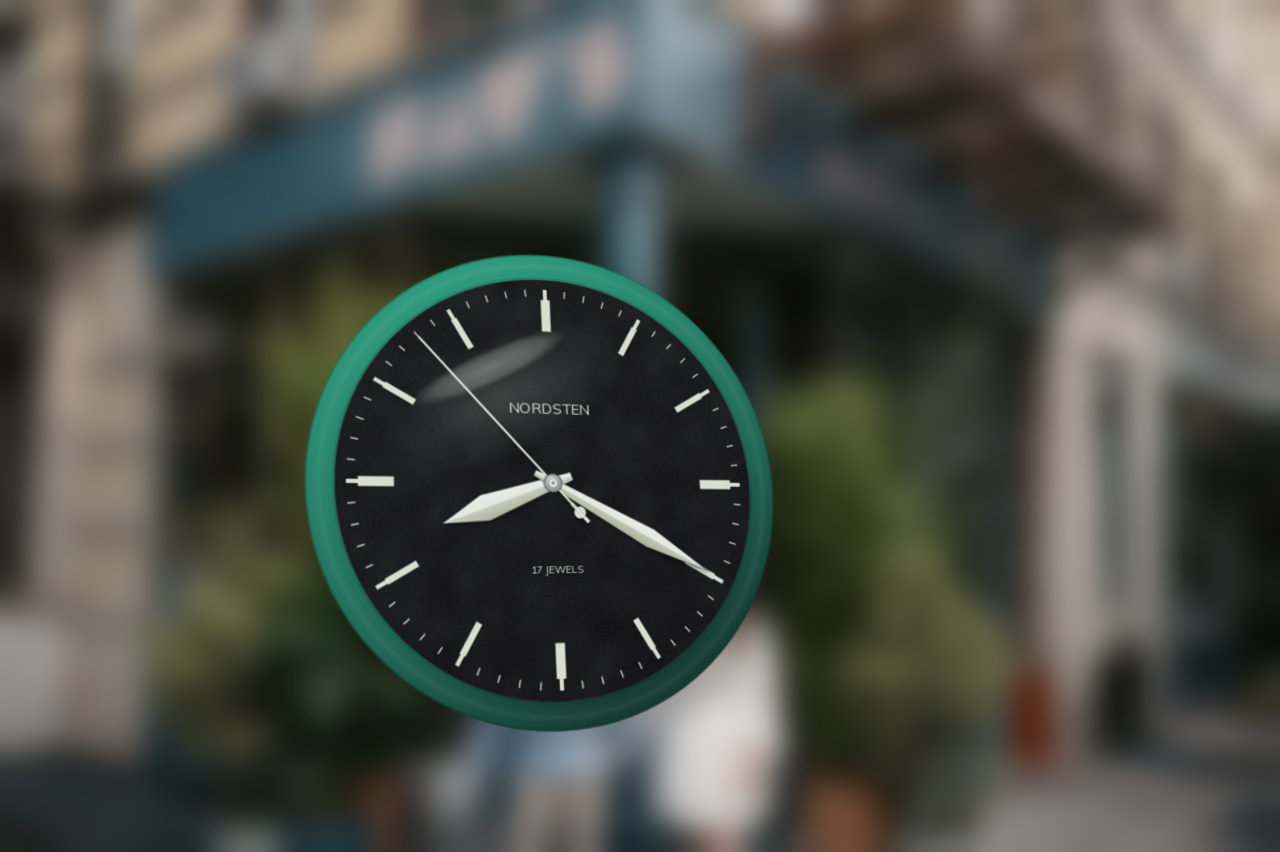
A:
8:19:53
